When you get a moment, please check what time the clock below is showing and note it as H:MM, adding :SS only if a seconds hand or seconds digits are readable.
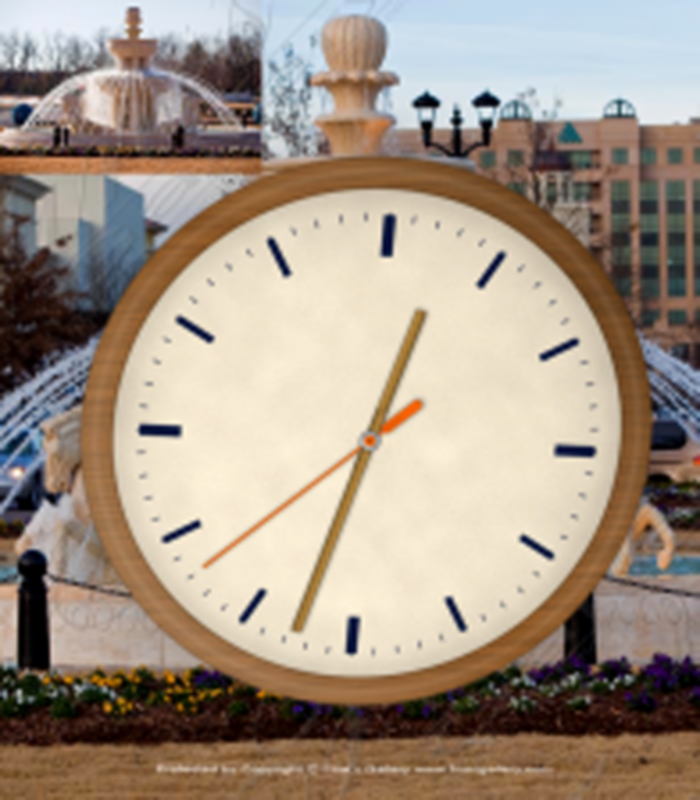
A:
12:32:38
